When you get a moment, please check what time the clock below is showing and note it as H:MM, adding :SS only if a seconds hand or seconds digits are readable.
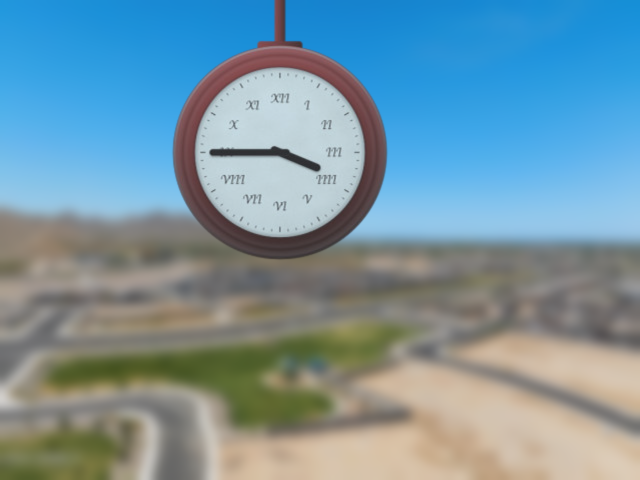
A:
3:45
